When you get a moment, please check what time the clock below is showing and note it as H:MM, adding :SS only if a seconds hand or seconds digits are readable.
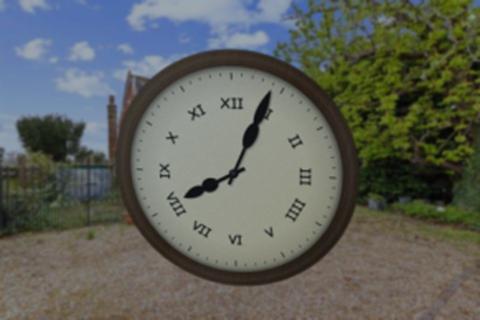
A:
8:04
